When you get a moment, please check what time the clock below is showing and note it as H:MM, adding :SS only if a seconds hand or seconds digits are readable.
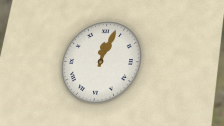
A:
12:03
